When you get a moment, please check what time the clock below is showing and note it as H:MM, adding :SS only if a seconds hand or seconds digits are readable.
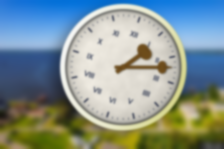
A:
1:12
